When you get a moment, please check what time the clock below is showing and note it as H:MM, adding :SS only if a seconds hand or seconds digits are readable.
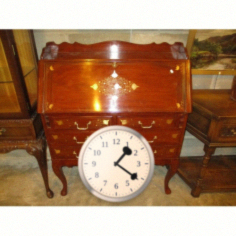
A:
1:21
